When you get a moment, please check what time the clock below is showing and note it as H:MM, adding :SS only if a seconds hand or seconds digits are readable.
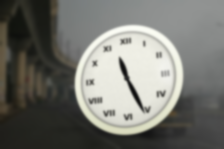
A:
11:26
